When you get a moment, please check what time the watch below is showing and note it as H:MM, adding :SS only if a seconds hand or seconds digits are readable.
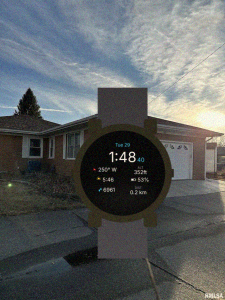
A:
1:48
